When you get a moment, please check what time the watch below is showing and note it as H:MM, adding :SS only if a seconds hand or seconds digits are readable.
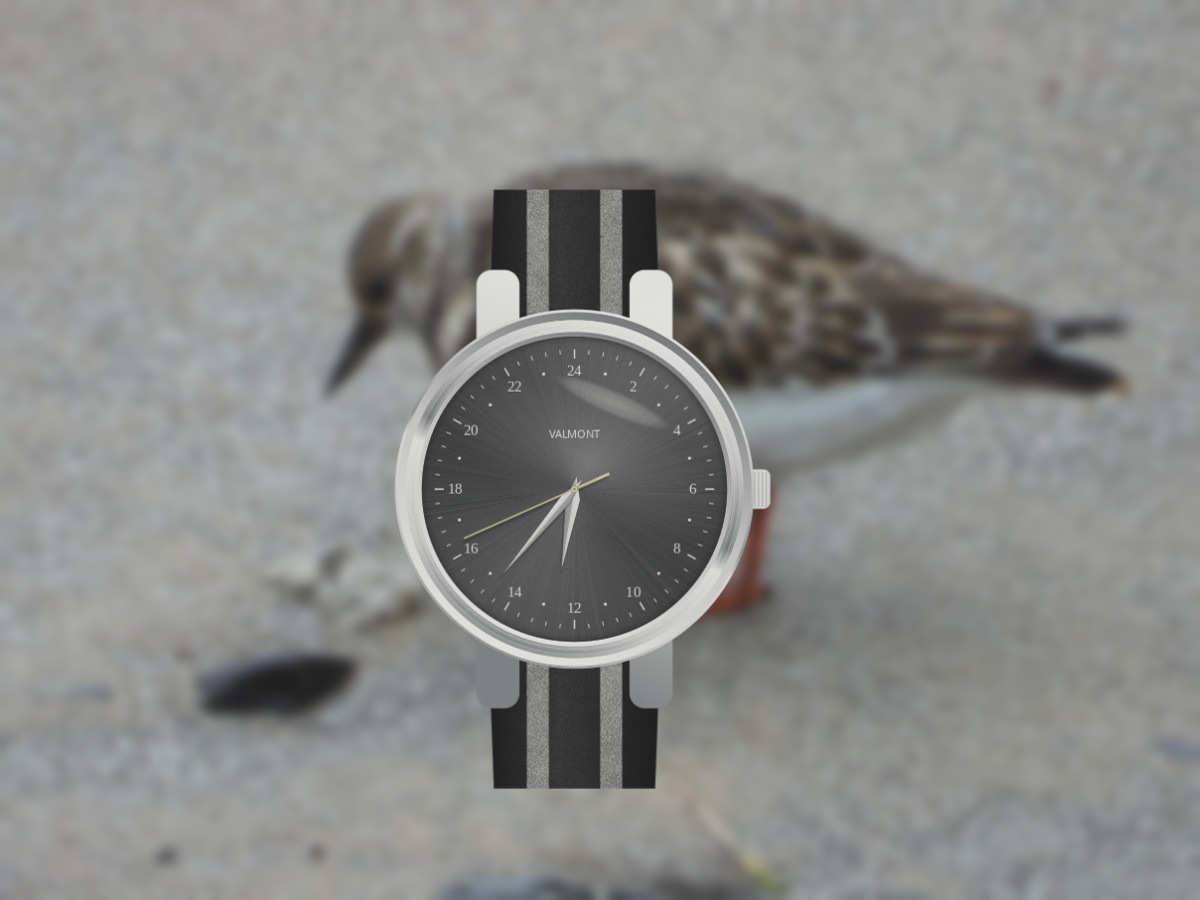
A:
12:36:41
